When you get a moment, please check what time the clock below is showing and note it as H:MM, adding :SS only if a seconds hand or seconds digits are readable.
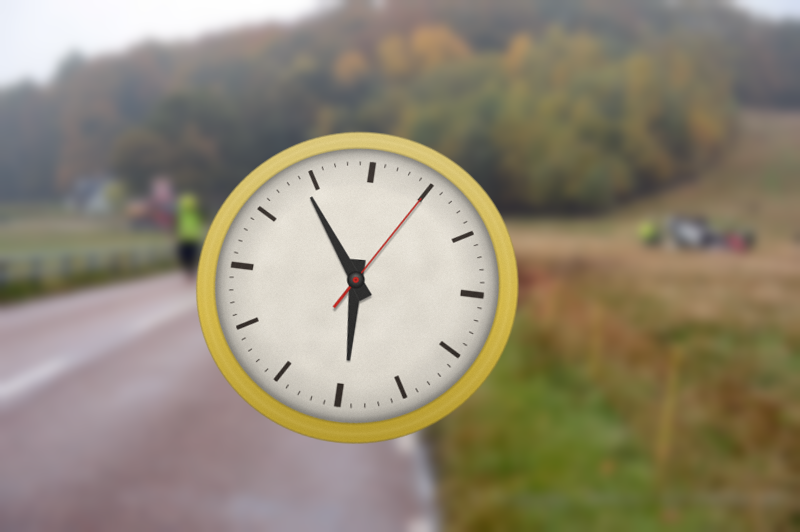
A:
5:54:05
